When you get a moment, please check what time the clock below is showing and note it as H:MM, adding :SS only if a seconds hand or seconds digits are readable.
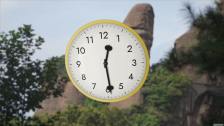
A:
12:29
